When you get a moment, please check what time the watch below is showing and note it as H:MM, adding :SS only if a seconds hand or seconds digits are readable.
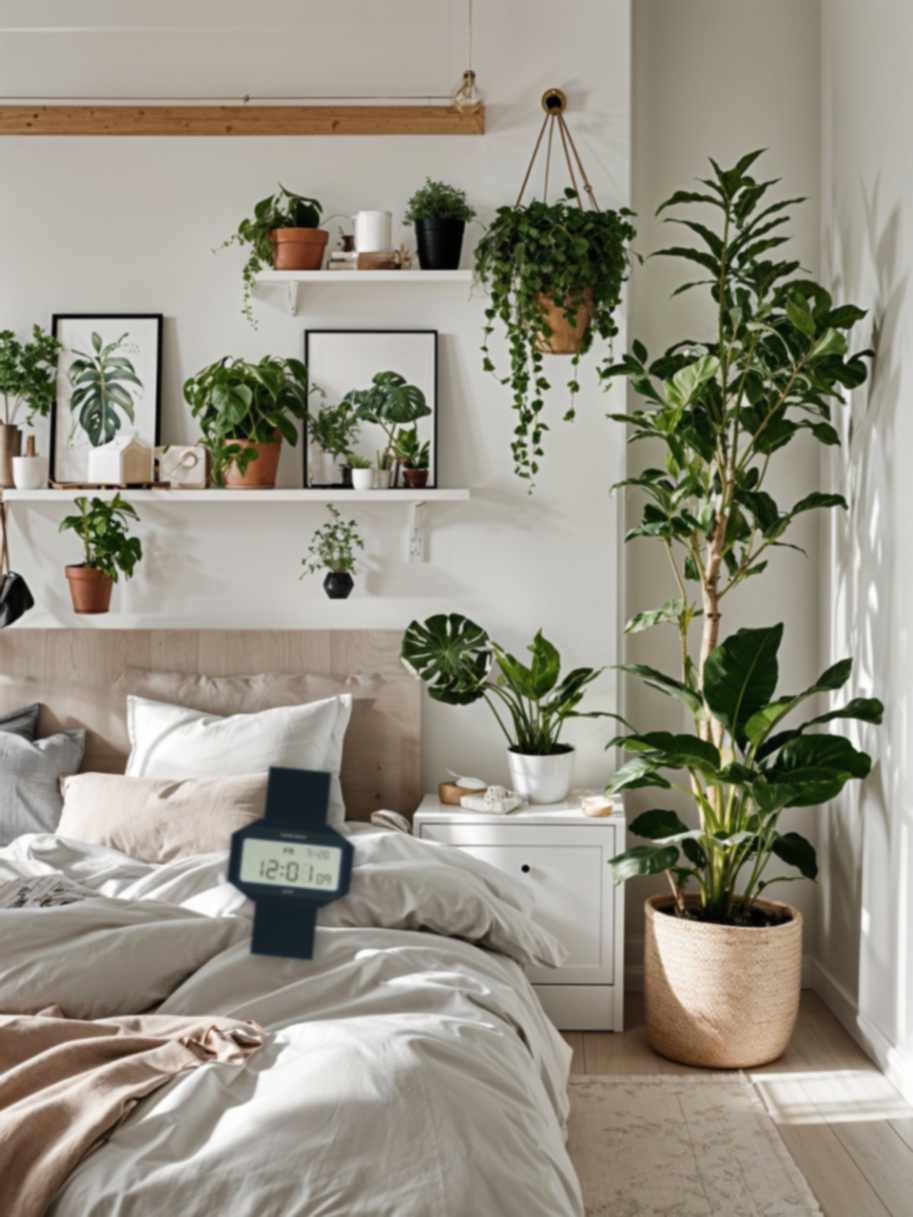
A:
12:01
